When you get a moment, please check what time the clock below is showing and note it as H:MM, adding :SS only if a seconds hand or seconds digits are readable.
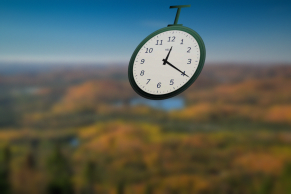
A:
12:20
